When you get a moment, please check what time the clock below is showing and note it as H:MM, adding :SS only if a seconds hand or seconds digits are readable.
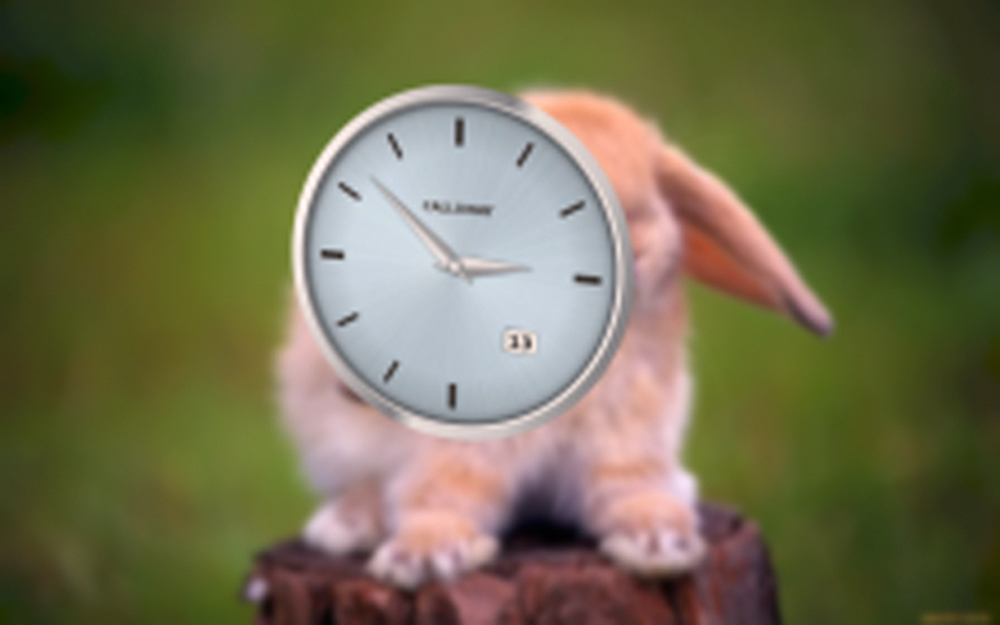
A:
2:52
